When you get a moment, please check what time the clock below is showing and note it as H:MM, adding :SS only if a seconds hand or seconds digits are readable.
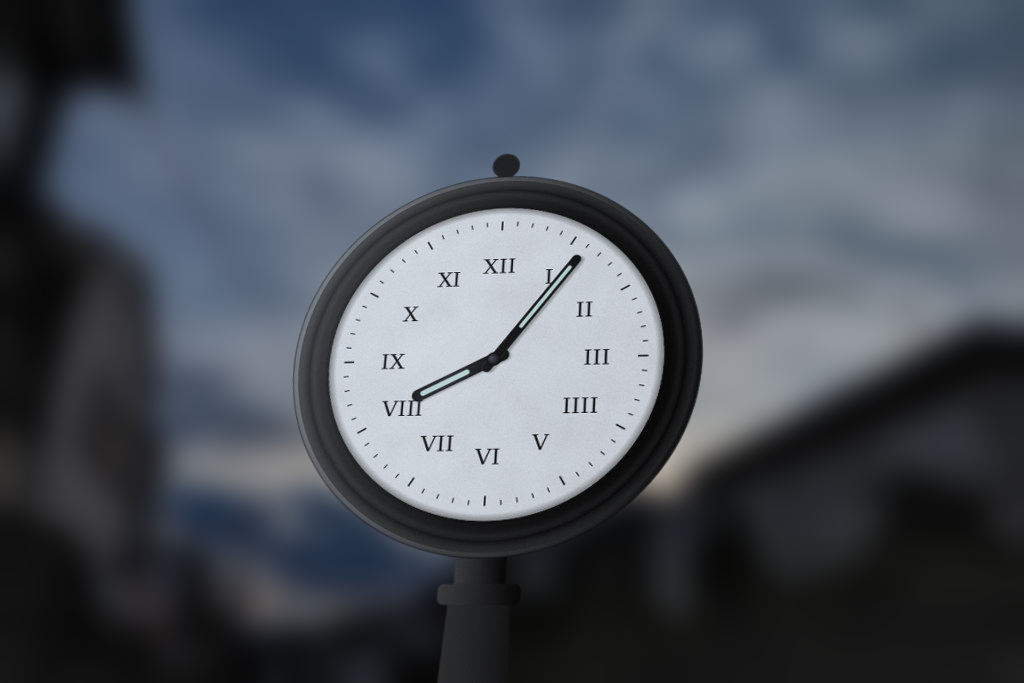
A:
8:06
